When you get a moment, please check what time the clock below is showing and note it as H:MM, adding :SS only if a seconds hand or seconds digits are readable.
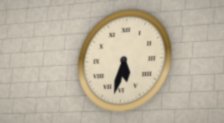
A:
5:32
